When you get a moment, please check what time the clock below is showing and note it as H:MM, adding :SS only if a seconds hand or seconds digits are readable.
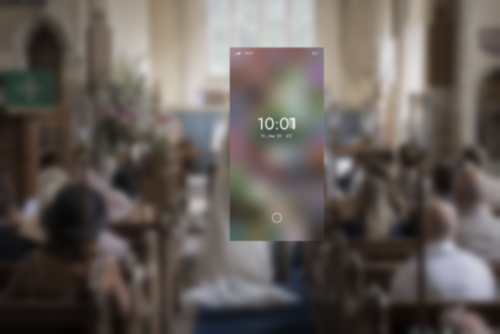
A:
10:01
